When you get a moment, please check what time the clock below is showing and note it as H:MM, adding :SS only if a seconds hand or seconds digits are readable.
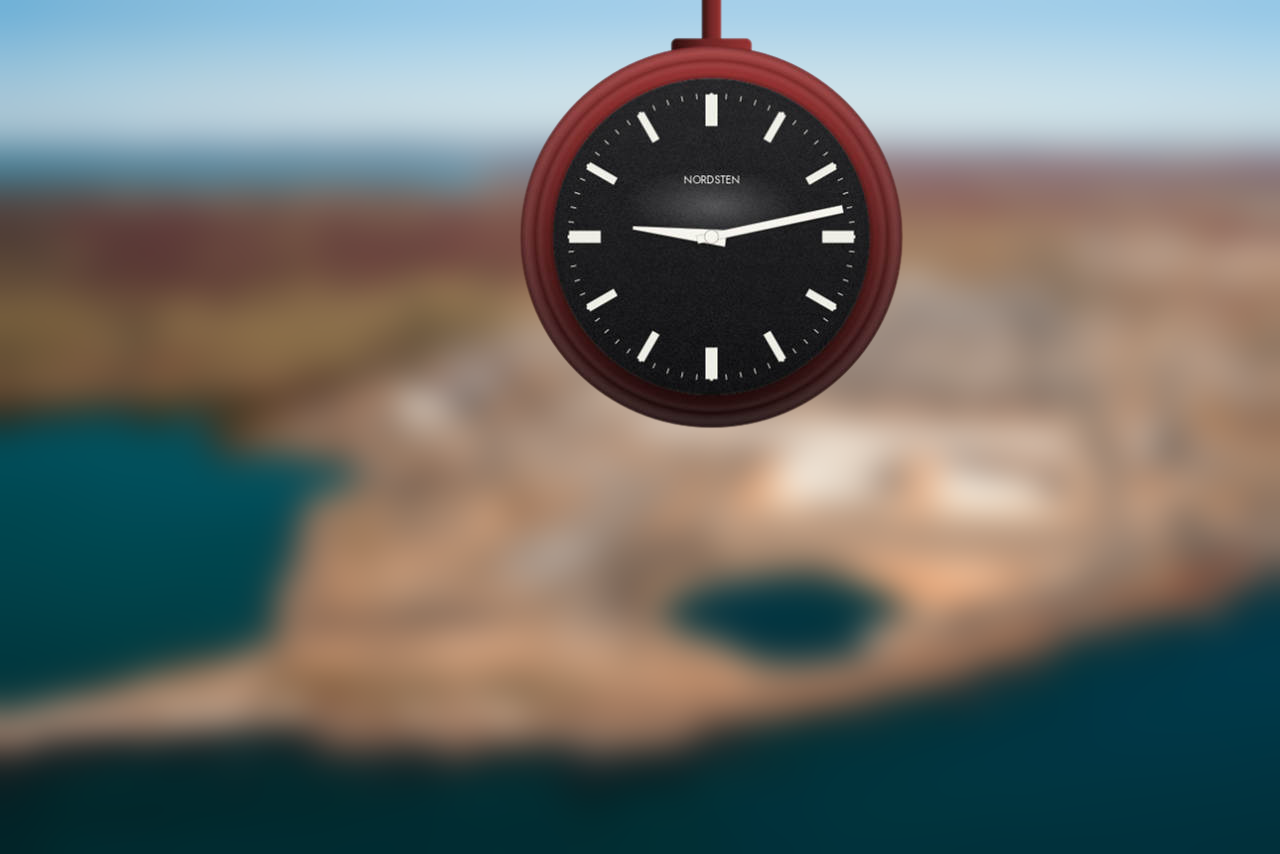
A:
9:13
